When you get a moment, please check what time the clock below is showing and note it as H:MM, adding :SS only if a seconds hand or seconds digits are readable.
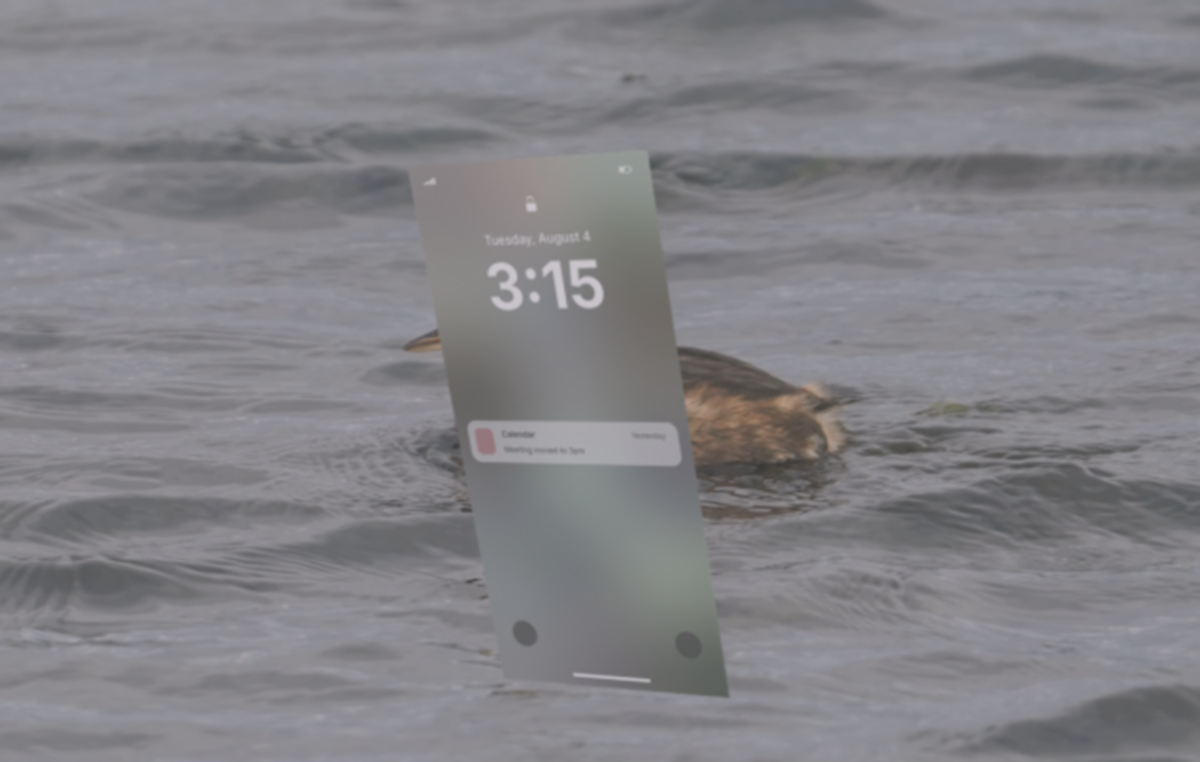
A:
3:15
